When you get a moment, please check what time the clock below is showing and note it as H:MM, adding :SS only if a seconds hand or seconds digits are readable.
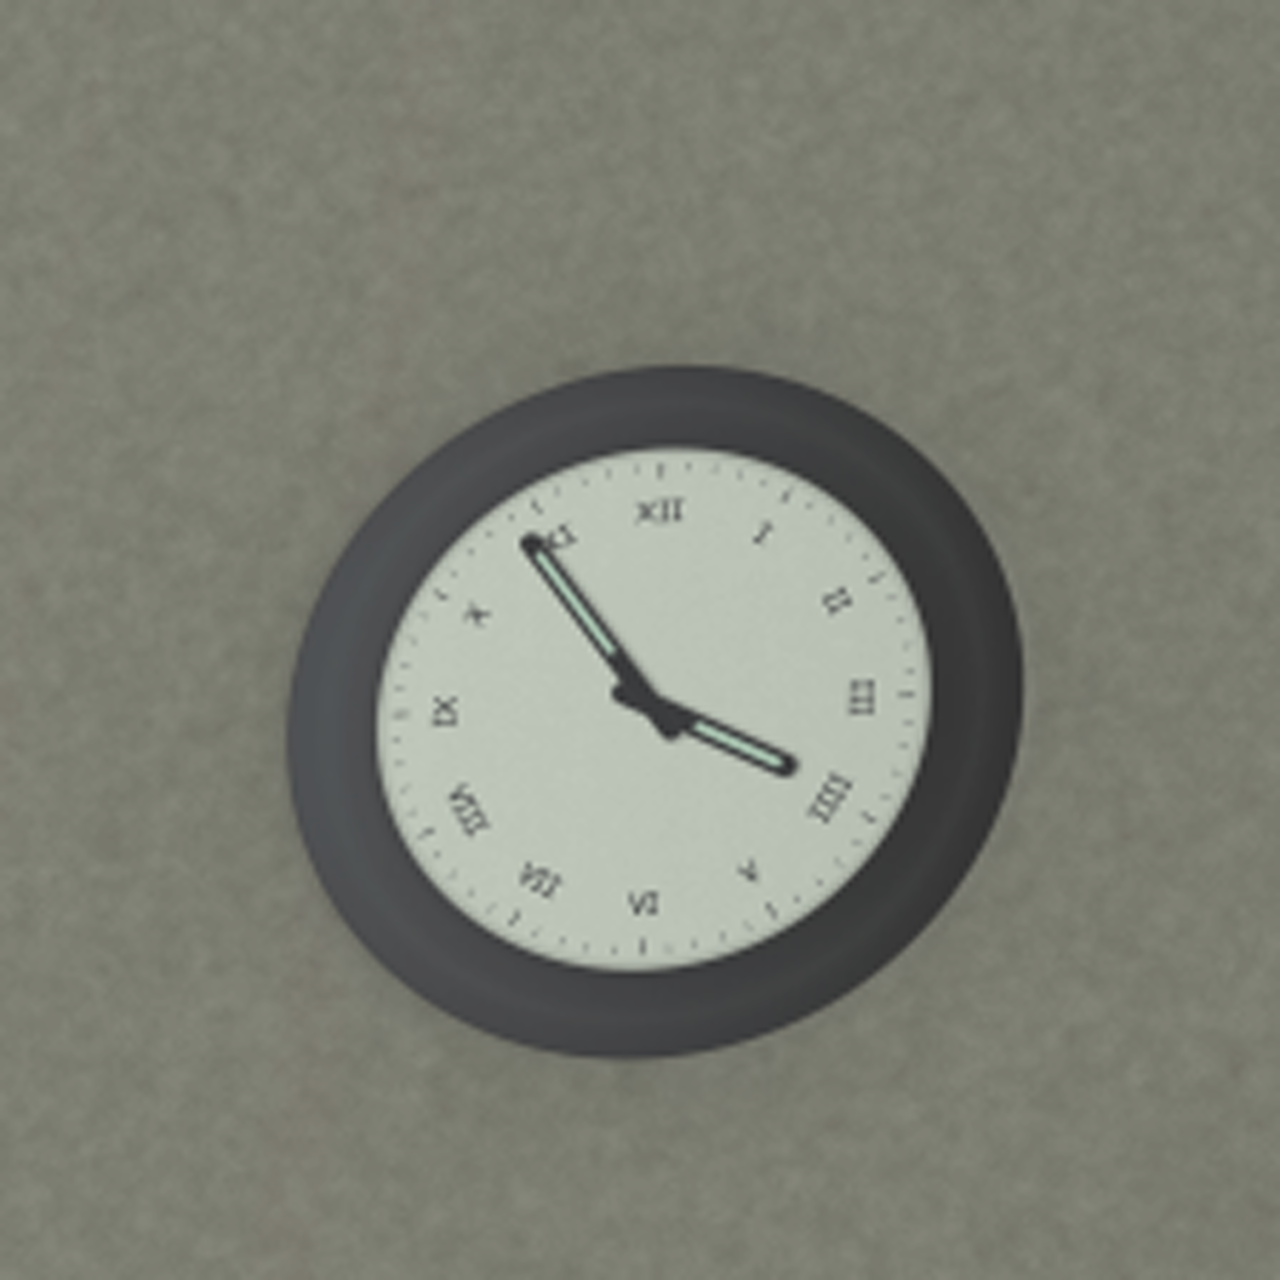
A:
3:54
